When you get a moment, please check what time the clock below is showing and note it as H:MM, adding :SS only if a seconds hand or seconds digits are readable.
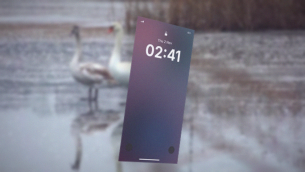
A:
2:41
